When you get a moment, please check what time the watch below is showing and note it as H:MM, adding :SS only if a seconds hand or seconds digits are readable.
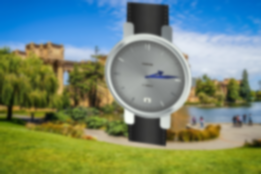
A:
2:14
